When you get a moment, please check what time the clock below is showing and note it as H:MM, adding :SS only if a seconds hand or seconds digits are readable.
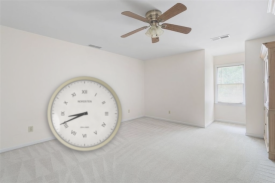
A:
8:41
